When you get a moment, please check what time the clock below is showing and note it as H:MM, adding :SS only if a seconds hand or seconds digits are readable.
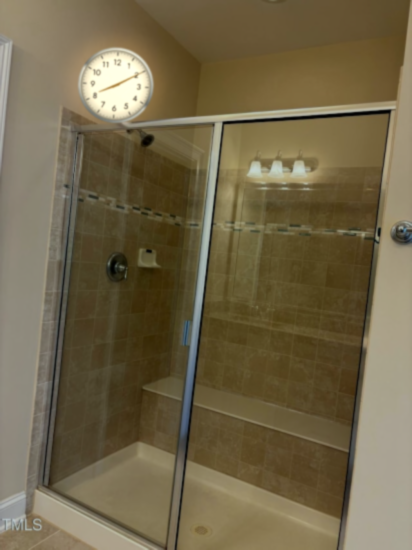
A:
8:10
